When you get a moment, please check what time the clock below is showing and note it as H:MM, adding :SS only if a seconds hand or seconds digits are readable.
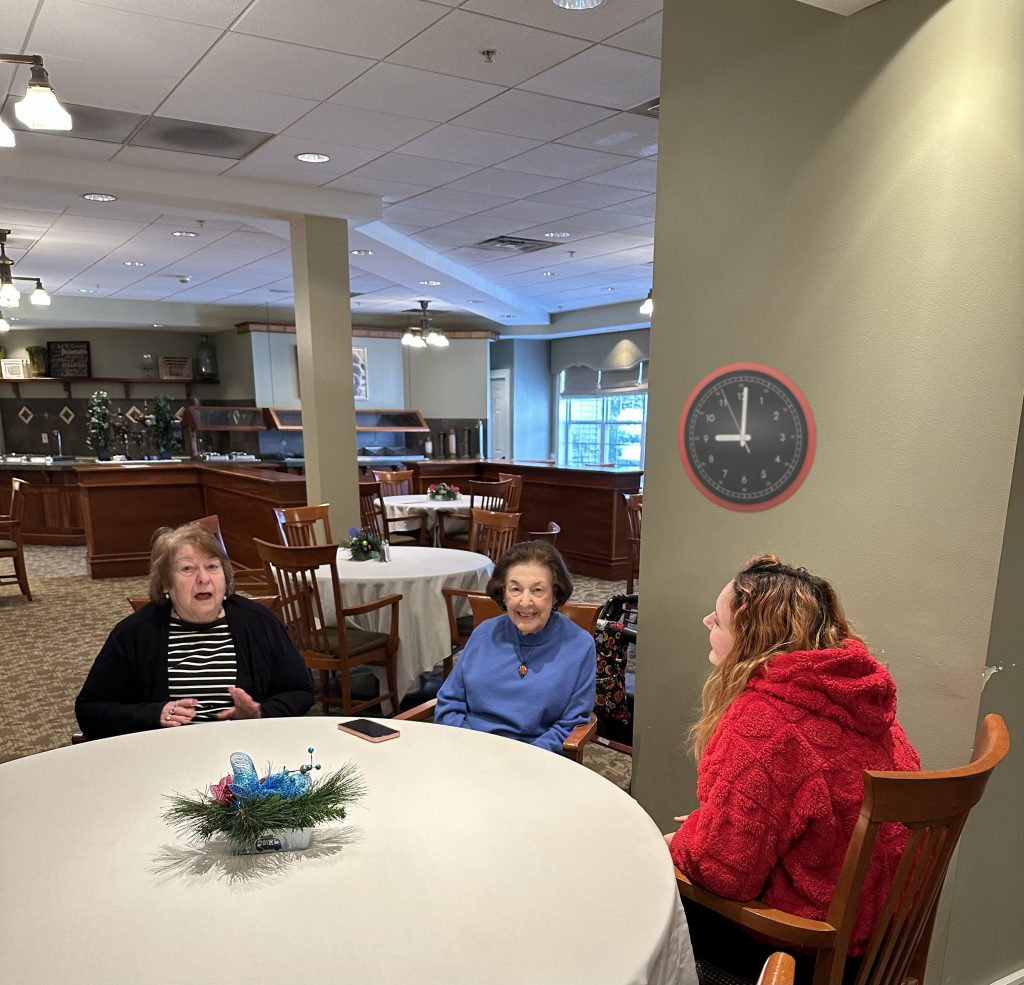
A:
9:00:56
